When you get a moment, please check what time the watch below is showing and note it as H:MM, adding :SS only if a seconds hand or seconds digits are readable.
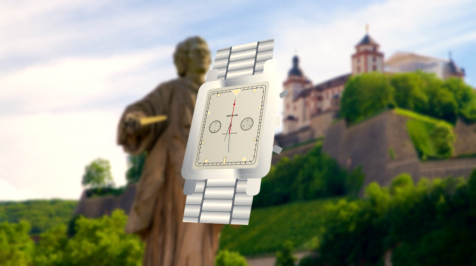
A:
6:29
